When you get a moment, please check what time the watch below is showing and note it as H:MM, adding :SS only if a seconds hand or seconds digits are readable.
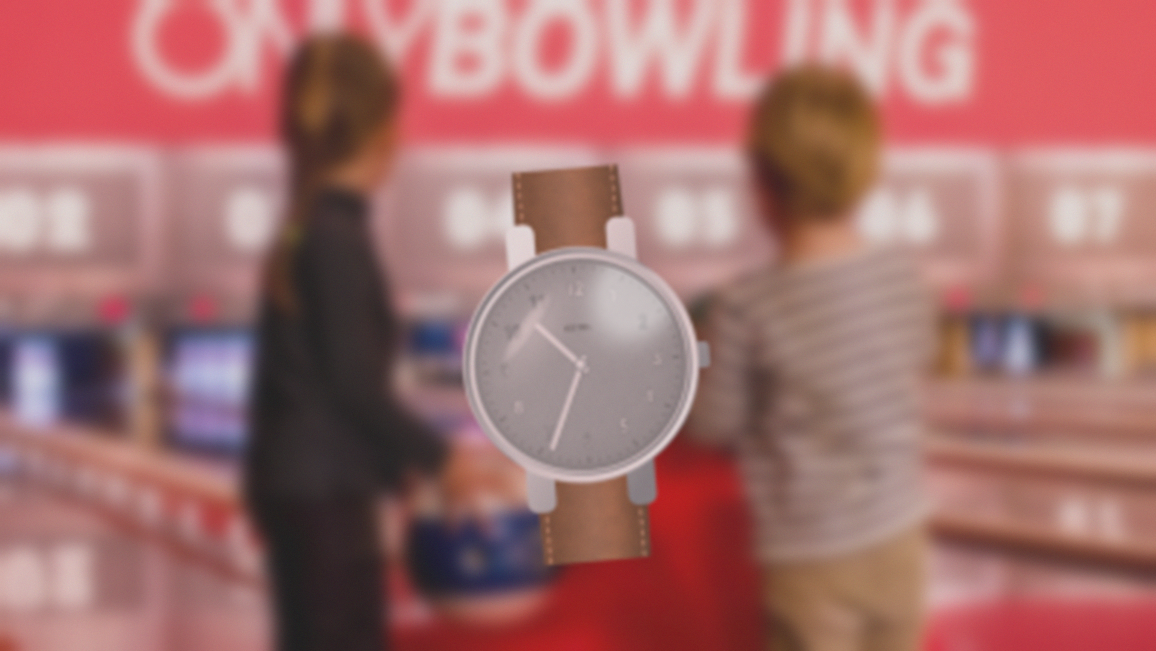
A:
10:34
